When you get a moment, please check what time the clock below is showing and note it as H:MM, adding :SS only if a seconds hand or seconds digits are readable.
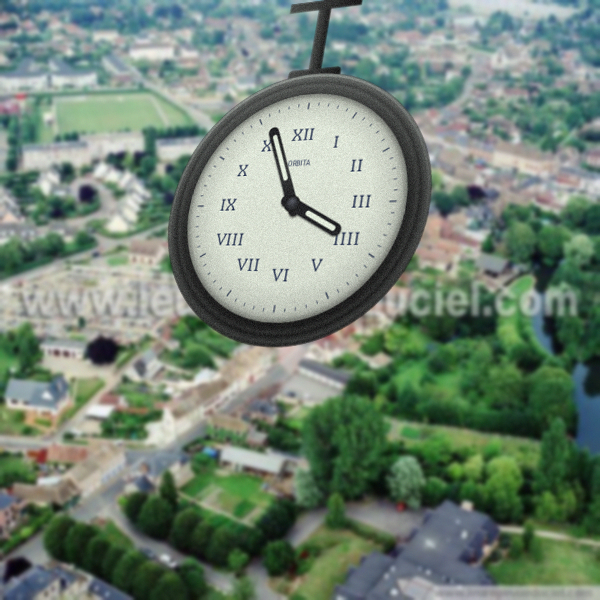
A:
3:56
